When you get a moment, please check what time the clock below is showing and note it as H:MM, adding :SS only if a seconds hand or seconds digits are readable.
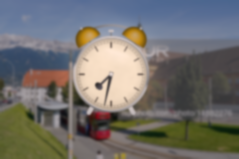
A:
7:32
